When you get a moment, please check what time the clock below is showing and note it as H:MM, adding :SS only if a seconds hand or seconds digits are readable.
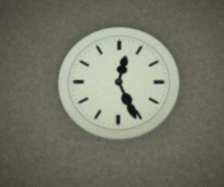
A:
12:26
